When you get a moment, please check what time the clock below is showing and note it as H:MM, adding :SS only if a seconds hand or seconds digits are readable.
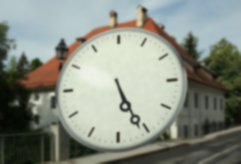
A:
5:26
